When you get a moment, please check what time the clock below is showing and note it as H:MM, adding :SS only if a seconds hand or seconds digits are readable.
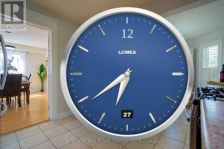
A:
6:39
